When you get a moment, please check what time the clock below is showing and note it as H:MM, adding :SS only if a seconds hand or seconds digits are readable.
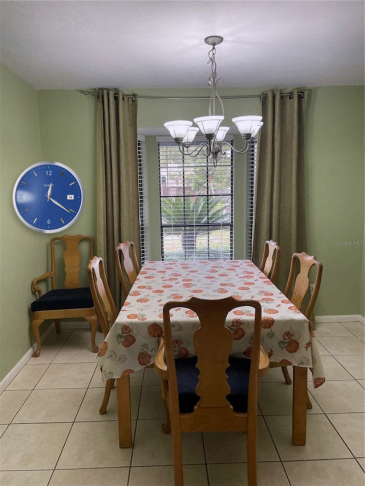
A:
12:21
